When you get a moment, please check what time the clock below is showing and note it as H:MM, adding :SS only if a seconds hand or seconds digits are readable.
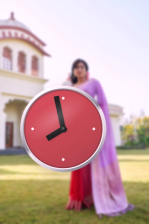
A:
7:58
